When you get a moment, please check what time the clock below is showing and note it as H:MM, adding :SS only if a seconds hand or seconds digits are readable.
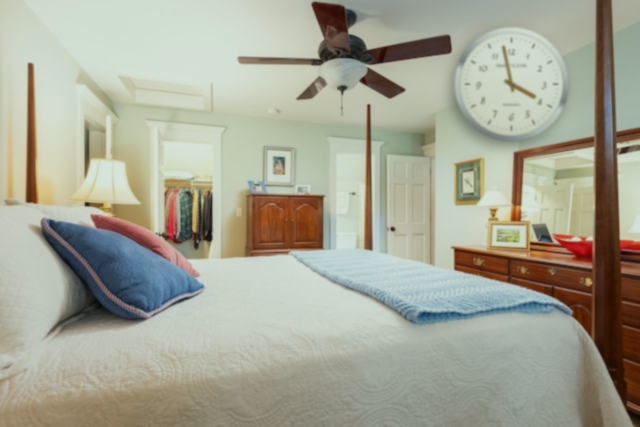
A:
3:58
